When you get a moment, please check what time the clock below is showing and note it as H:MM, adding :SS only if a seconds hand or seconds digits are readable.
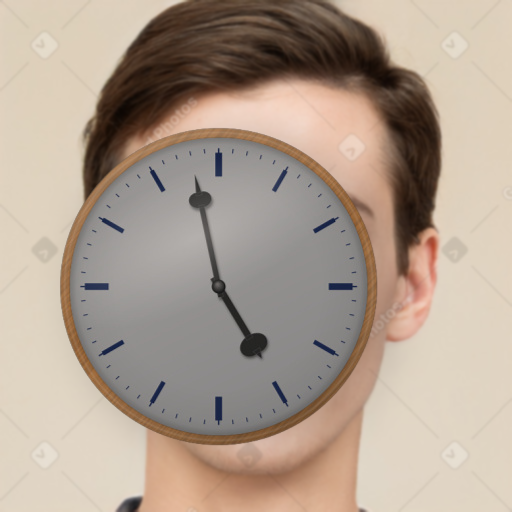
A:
4:58
